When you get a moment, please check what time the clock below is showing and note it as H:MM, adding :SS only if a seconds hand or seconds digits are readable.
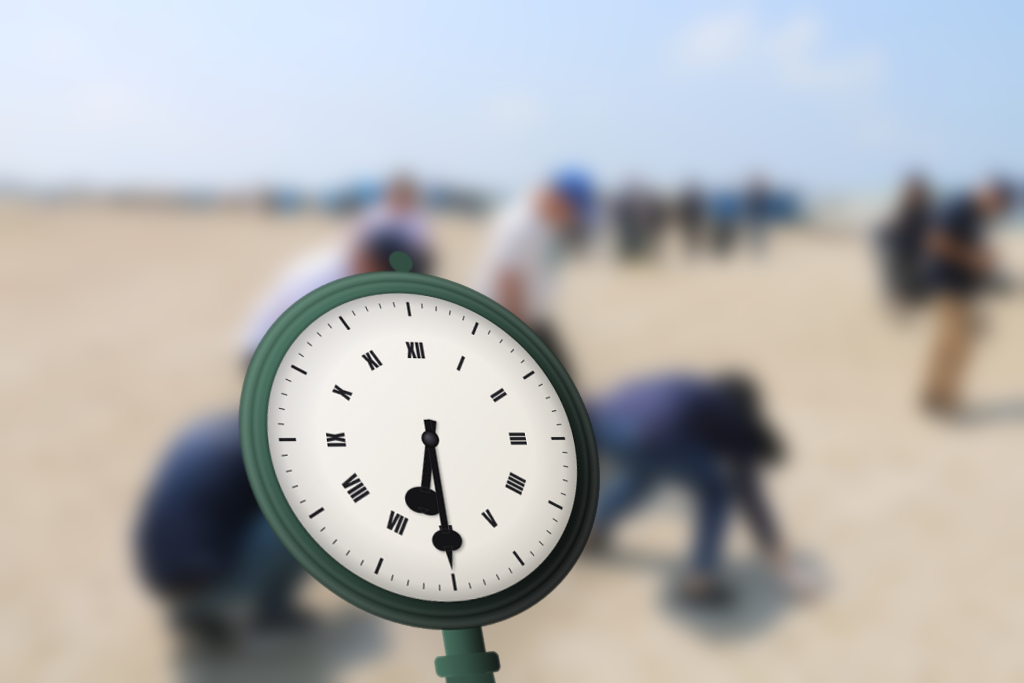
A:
6:30
